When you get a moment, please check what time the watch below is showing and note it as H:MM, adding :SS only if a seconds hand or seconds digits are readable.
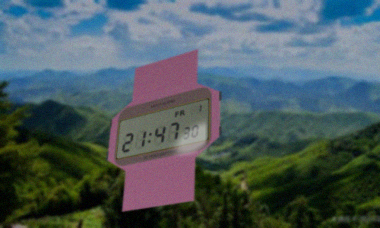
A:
21:47:30
